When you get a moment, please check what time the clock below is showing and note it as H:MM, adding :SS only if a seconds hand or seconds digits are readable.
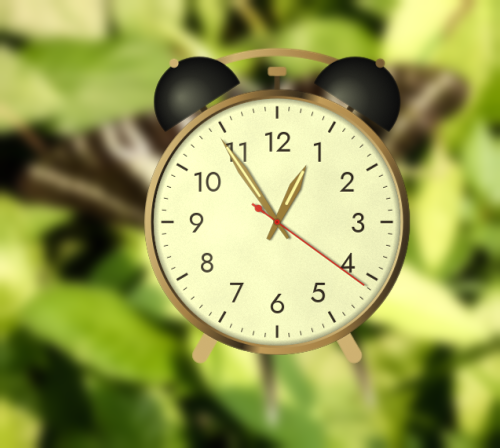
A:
12:54:21
